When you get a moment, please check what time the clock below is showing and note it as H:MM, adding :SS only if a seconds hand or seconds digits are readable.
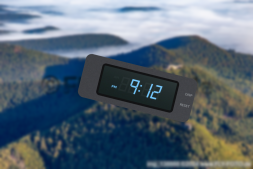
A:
9:12
